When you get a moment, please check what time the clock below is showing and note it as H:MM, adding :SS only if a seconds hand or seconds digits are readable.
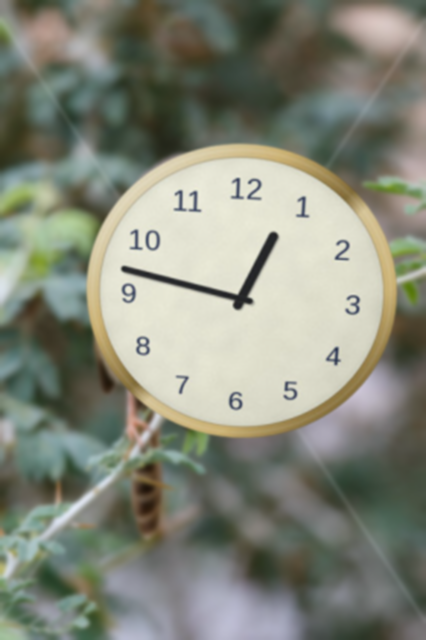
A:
12:47
